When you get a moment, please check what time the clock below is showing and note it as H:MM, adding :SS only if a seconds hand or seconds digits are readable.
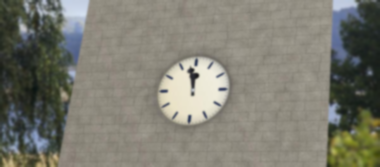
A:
11:58
